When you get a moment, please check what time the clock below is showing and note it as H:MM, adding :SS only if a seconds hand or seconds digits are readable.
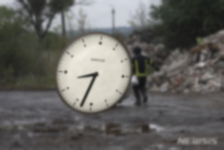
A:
8:33
